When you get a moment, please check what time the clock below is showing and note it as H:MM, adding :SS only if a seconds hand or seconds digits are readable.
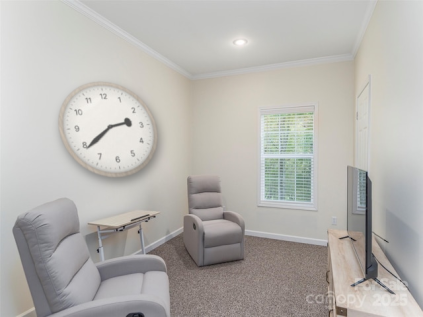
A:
2:39
